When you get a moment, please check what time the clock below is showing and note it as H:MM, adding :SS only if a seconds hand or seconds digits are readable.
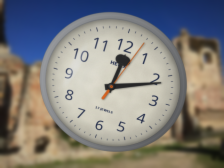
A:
12:11:03
